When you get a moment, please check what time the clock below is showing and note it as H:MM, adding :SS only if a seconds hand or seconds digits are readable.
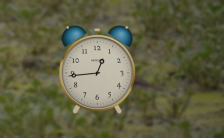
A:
12:44
